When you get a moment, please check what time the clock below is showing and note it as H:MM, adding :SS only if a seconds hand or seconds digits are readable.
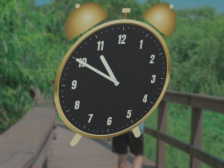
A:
10:50
